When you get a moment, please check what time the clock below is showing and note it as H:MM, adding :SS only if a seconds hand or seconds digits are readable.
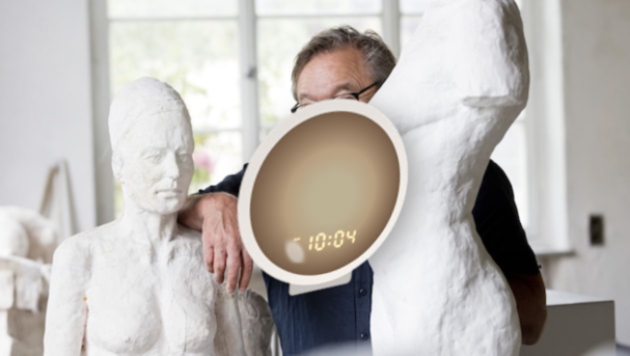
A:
10:04
